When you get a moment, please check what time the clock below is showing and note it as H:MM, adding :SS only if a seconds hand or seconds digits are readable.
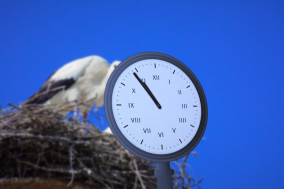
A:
10:54
